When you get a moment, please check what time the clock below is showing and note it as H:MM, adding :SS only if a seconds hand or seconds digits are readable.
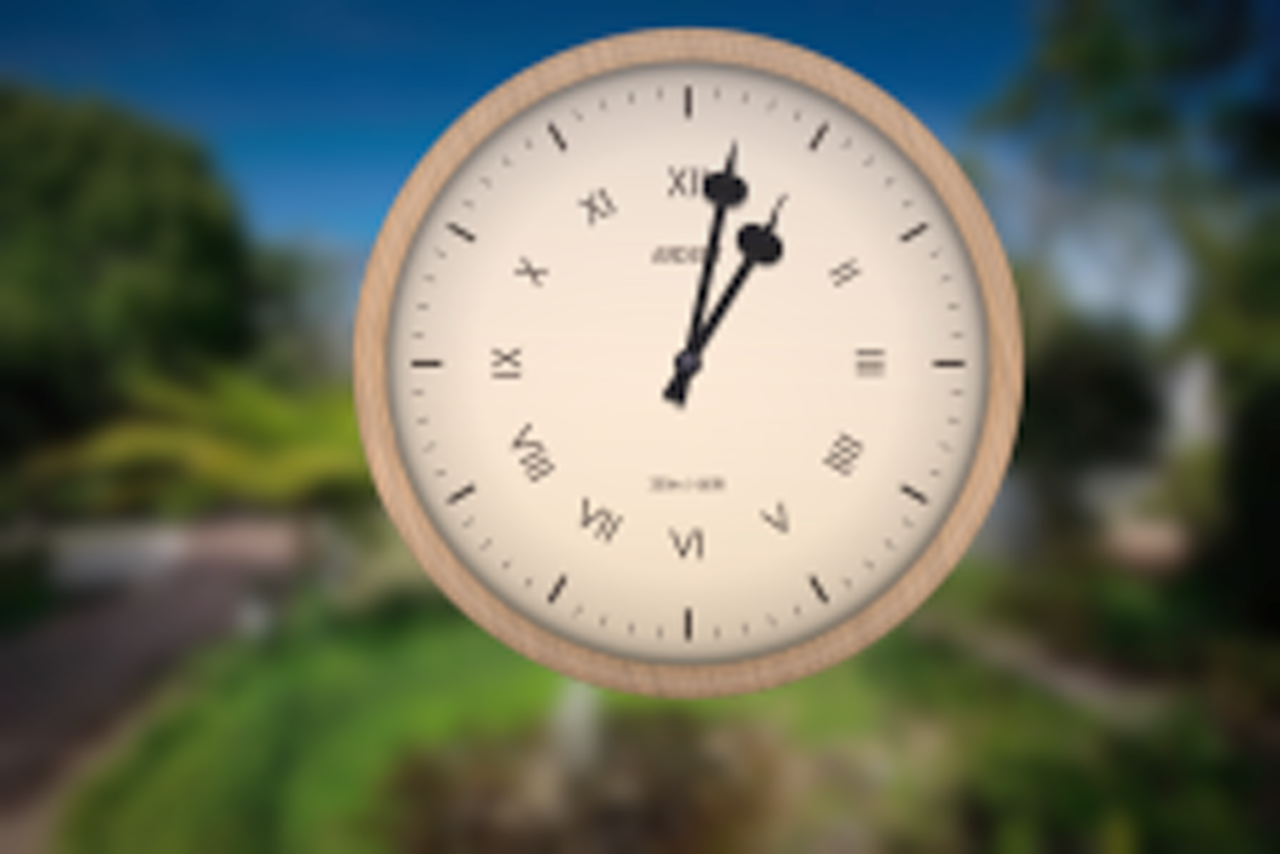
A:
1:02
